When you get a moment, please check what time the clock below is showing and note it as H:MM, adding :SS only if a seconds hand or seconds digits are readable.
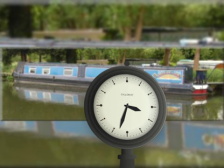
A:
3:33
